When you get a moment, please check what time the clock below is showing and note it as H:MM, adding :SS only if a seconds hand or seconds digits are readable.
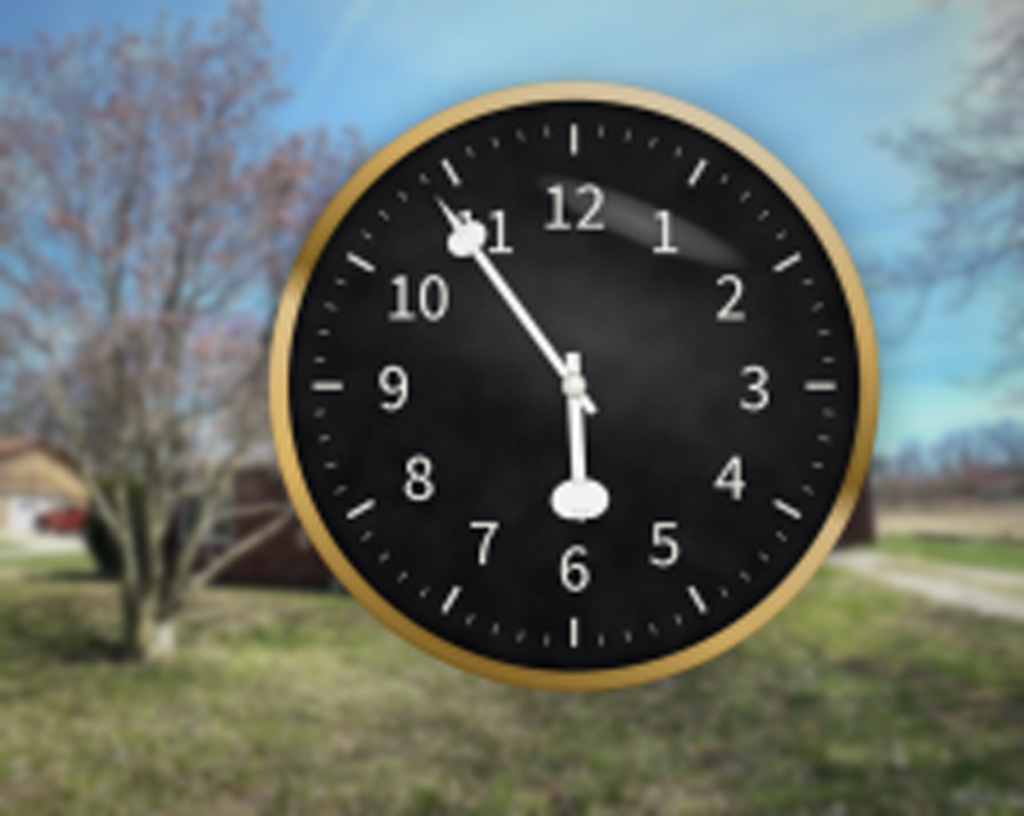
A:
5:54
